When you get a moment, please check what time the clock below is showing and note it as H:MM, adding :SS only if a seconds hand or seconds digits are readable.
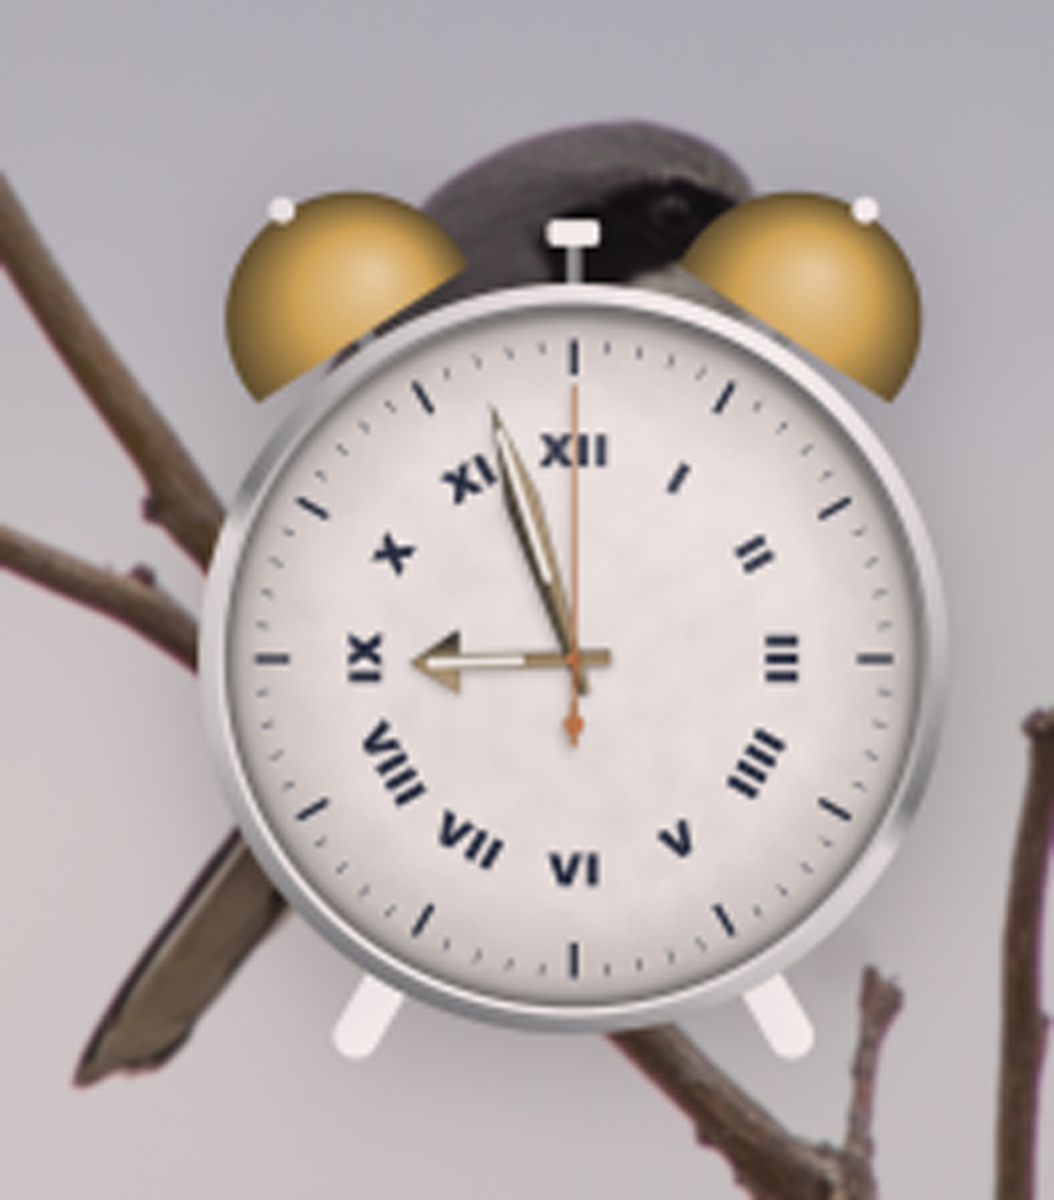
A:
8:57:00
